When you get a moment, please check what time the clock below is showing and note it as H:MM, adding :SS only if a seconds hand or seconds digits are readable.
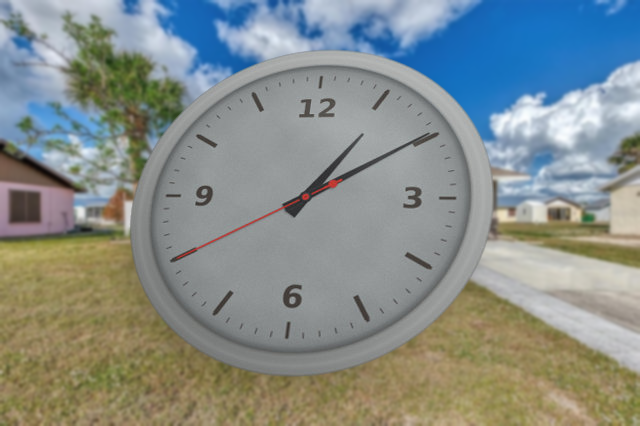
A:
1:09:40
